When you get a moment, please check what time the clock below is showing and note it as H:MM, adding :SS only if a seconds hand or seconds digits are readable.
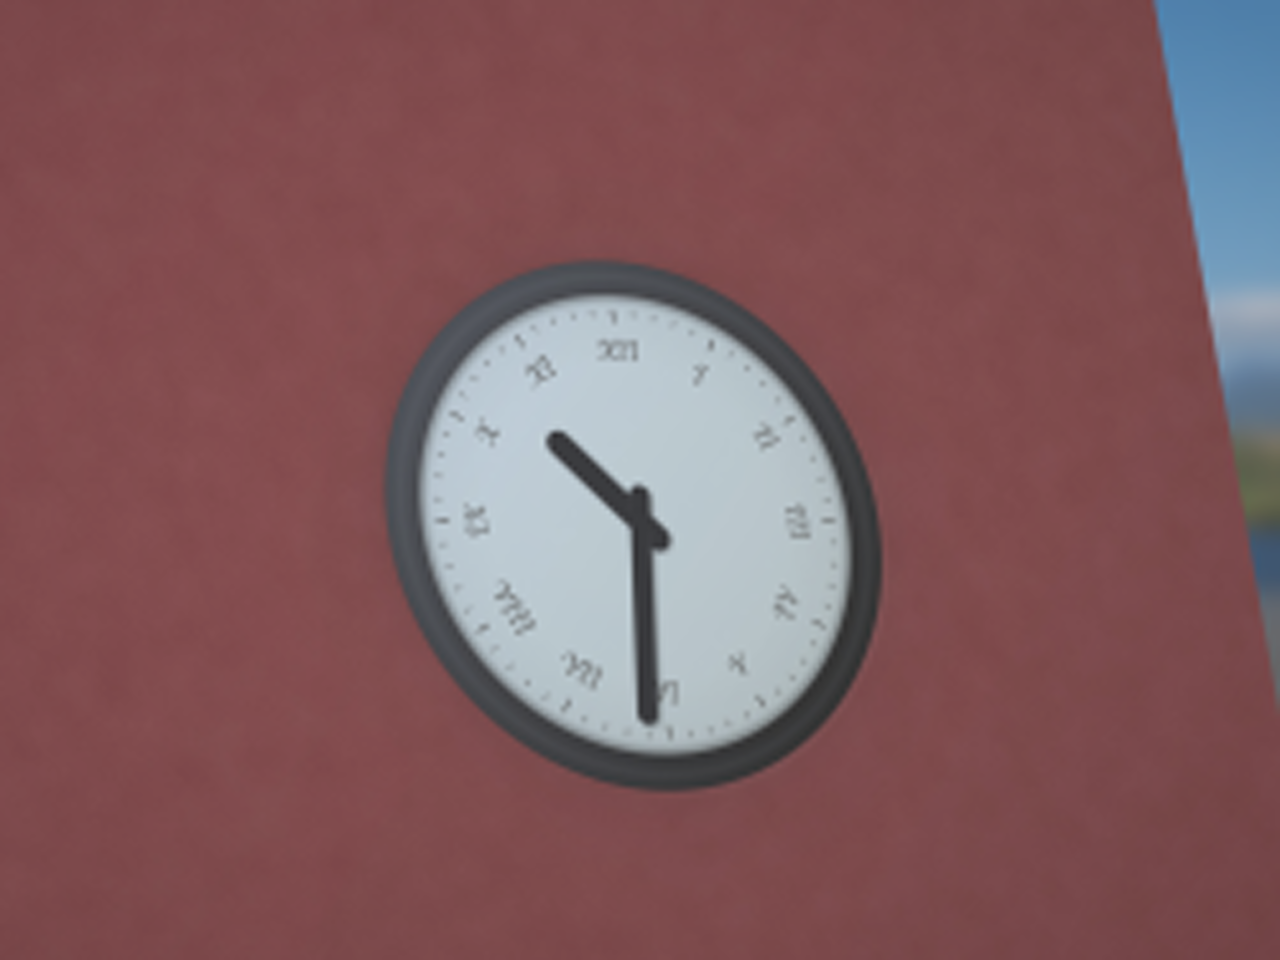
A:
10:31
